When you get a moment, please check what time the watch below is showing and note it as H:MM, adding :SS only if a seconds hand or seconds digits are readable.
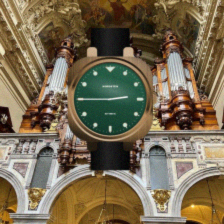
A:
2:45
